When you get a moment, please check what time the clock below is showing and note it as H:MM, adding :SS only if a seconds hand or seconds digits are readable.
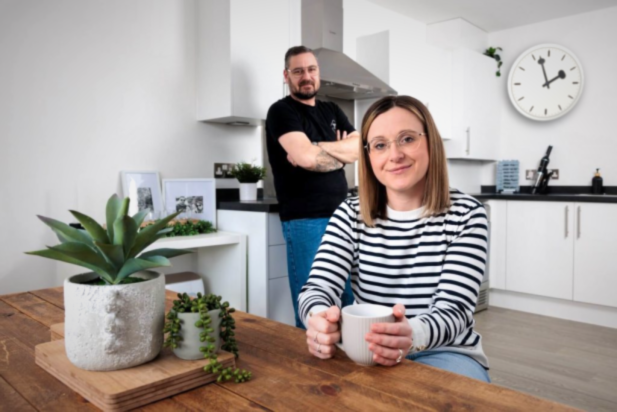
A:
1:57
